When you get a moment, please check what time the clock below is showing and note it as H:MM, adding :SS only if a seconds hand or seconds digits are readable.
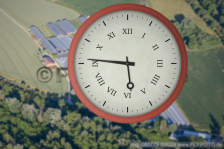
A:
5:46
